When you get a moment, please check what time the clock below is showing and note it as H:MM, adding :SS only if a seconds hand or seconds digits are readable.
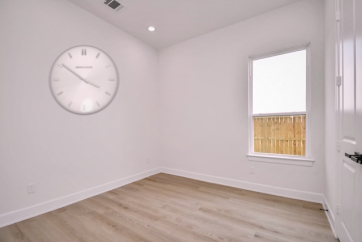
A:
3:51
